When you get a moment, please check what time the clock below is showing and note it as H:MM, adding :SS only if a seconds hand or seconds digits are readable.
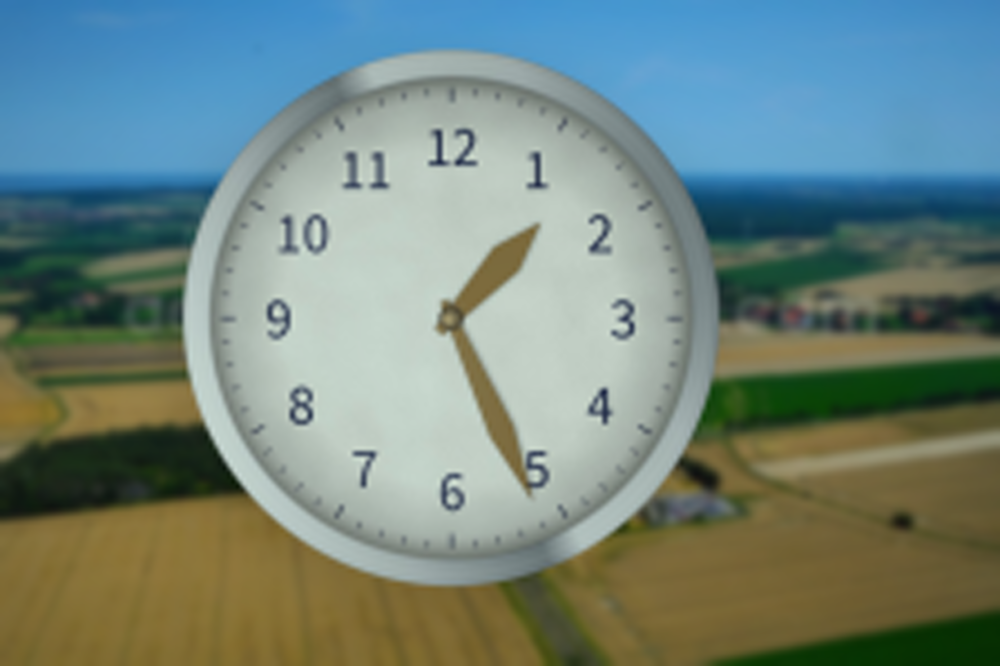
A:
1:26
